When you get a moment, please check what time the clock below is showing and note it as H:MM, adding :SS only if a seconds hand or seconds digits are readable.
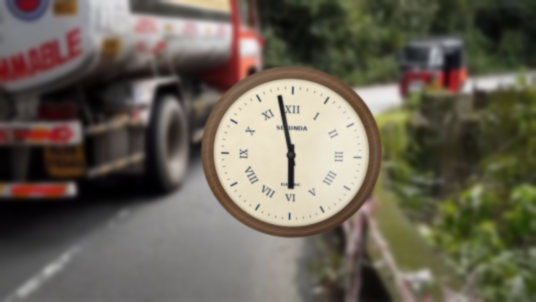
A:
5:58
